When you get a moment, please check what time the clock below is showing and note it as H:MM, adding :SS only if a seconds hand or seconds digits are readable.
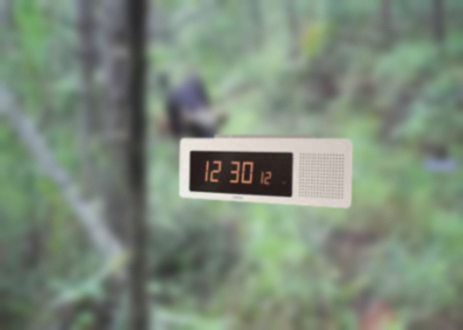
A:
12:30:12
